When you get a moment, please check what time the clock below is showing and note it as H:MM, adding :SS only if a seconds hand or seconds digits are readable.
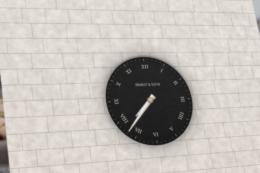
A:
7:37
